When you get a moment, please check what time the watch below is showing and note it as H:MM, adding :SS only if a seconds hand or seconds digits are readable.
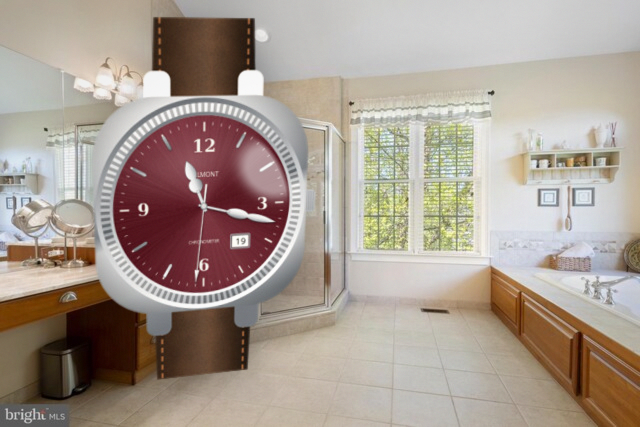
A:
11:17:31
